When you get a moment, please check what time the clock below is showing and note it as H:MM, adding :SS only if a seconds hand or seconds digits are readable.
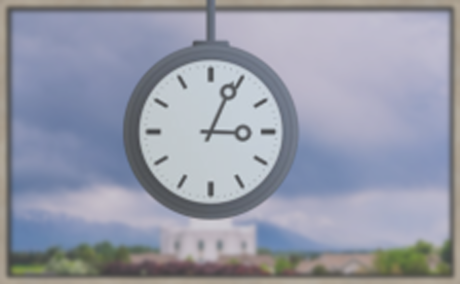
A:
3:04
